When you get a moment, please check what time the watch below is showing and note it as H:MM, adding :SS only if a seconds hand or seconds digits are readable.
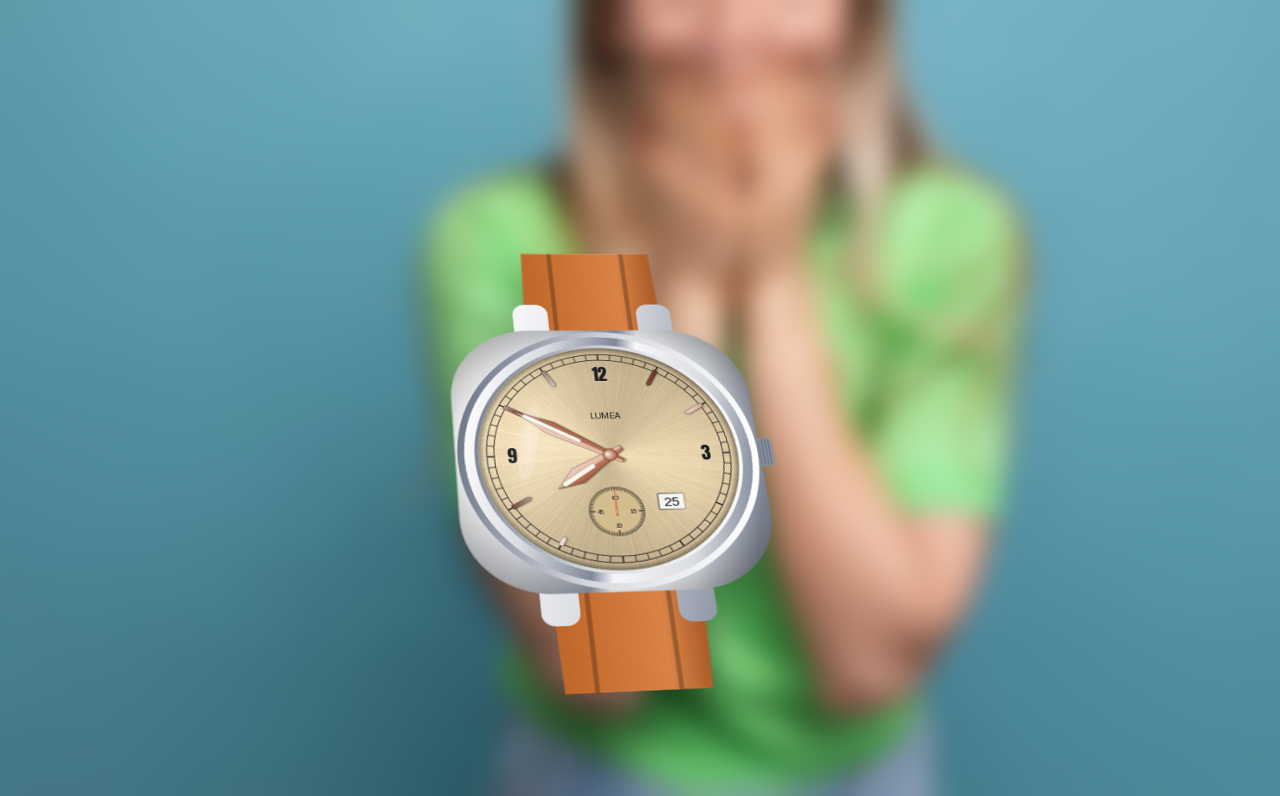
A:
7:50
